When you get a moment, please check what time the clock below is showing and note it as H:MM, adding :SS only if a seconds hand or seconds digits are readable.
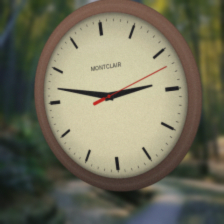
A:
2:47:12
